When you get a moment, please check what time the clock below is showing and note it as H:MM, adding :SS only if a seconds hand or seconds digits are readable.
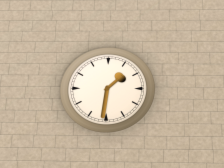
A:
1:31
